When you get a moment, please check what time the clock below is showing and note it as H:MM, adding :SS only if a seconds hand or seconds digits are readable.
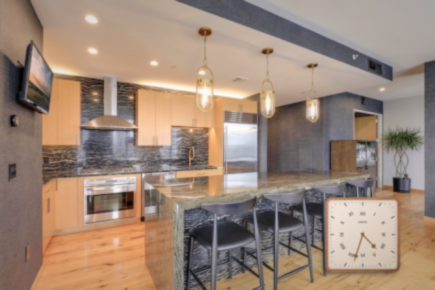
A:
4:33
